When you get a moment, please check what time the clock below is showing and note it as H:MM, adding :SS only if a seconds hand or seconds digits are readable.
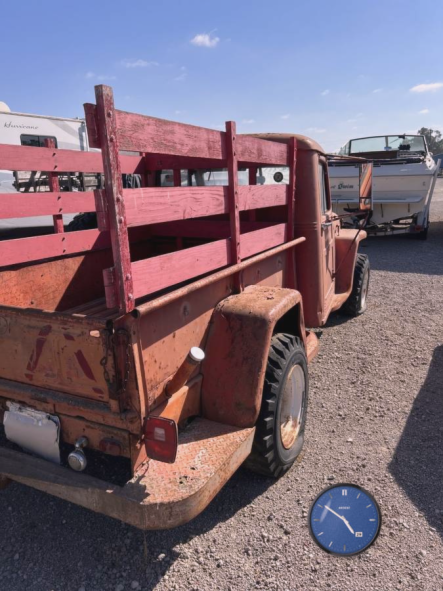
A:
4:51
